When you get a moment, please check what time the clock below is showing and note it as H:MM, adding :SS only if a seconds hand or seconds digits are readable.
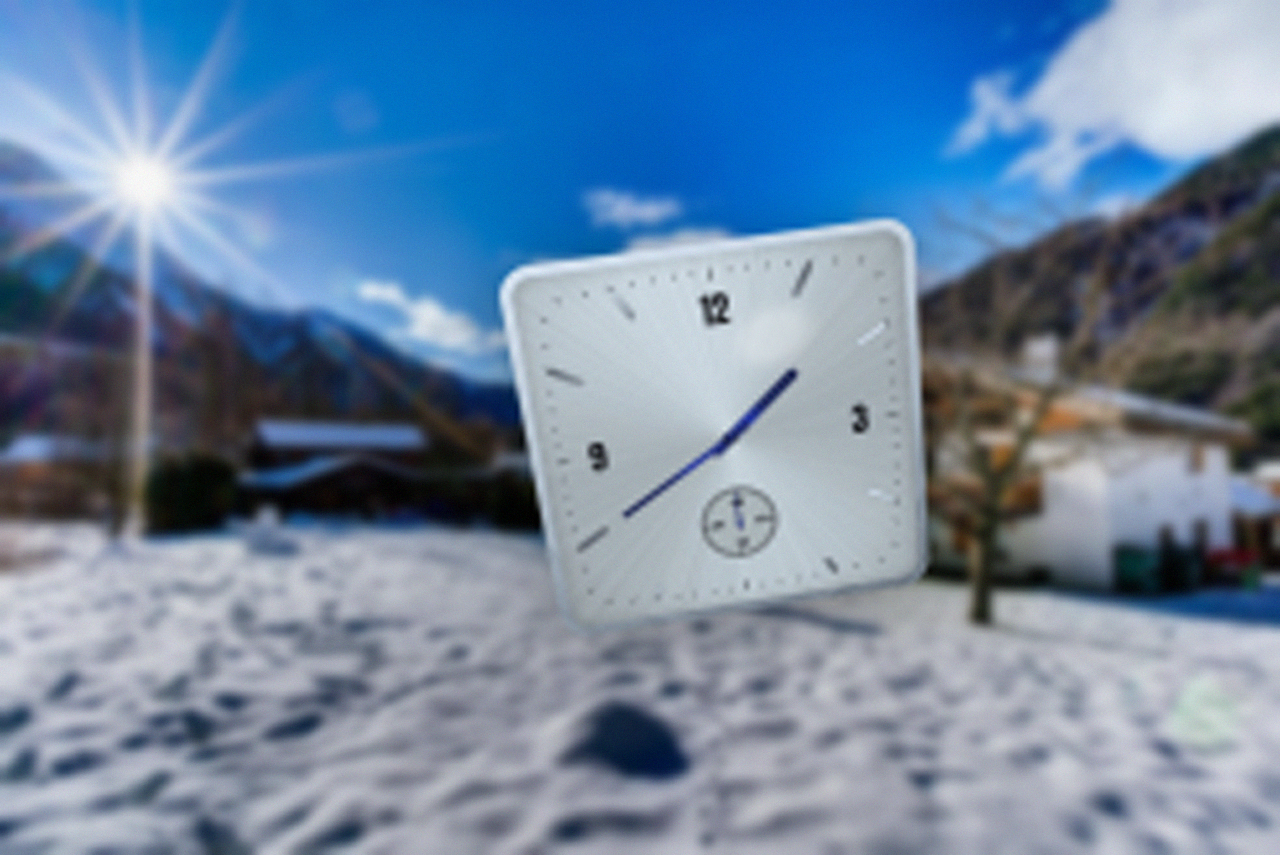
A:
1:40
